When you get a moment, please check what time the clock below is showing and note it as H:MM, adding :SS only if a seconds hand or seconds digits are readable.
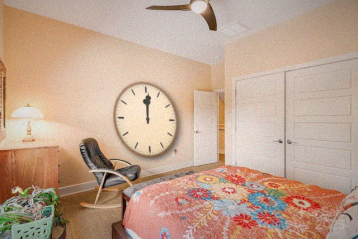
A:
12:01
